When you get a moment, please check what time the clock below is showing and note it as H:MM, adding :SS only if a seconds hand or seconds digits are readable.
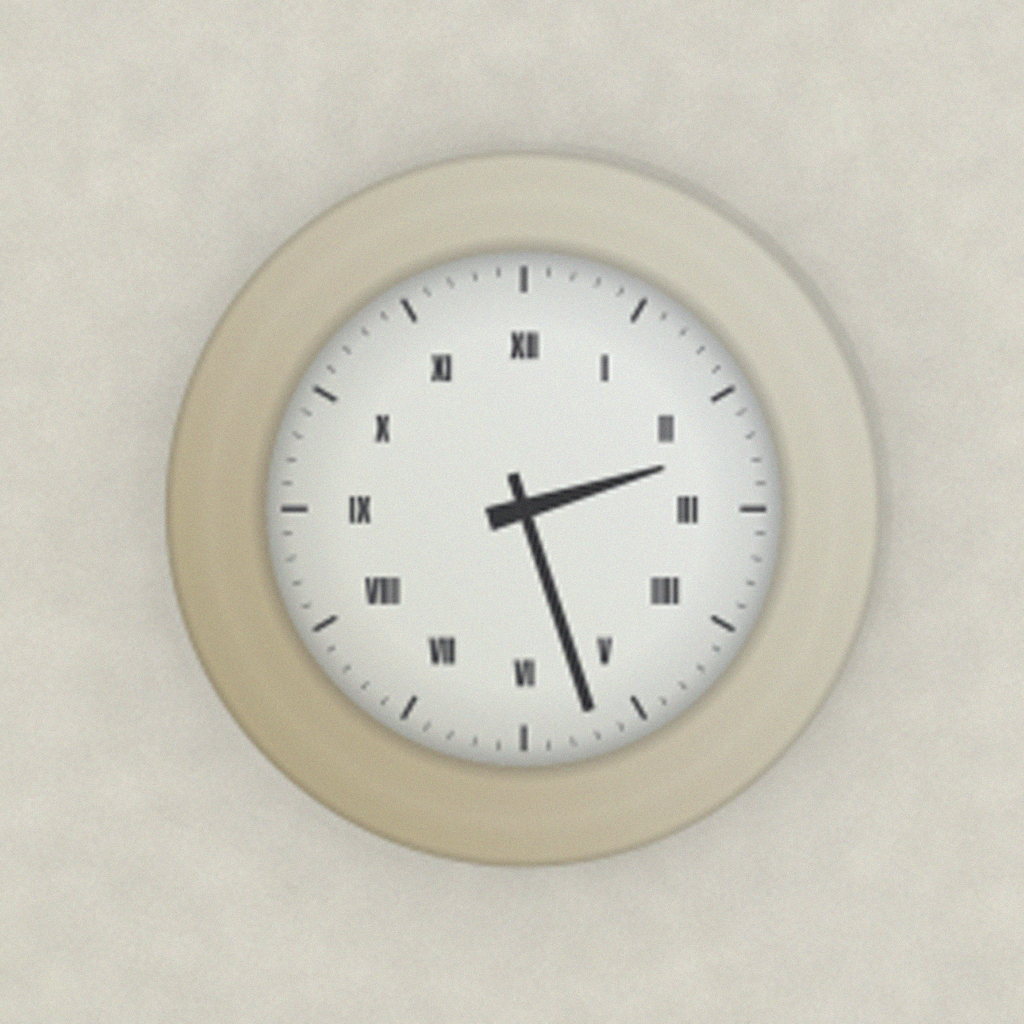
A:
2:27
